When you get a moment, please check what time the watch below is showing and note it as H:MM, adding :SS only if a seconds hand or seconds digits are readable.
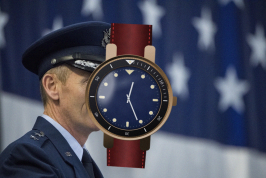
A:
12:26
